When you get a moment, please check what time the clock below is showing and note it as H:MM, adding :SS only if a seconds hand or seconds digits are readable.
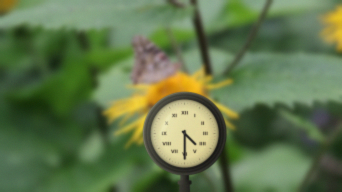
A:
4:30
